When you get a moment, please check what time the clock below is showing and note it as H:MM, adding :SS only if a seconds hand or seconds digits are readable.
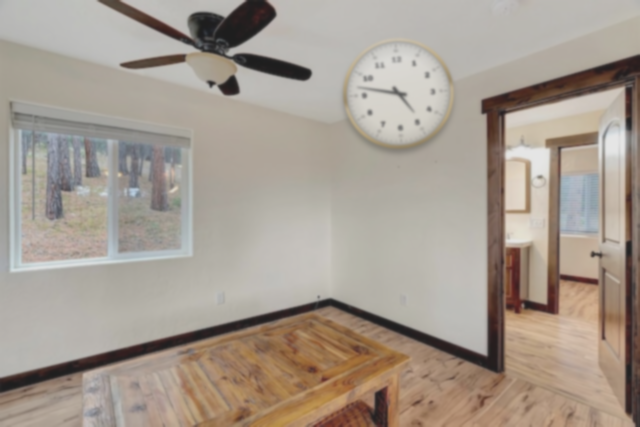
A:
4:47
